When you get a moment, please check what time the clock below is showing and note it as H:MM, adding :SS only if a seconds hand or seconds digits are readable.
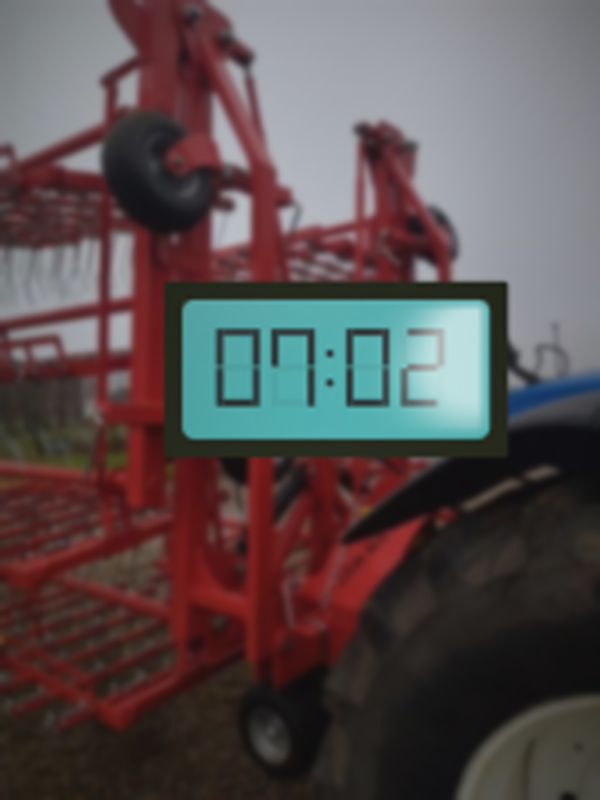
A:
7:02
